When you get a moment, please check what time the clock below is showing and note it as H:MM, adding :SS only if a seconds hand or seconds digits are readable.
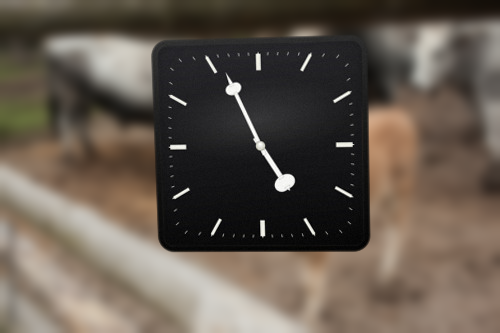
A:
4:56
